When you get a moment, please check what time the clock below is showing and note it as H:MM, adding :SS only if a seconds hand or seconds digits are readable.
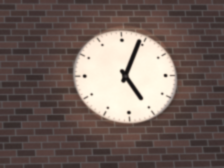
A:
5:04
